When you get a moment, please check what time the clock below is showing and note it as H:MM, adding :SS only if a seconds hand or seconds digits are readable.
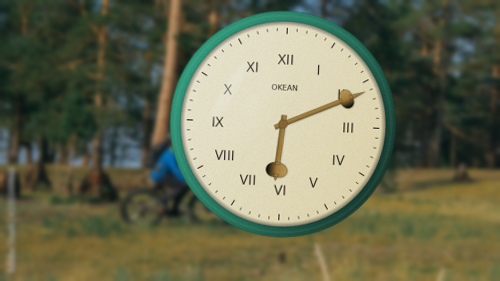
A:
6:11
